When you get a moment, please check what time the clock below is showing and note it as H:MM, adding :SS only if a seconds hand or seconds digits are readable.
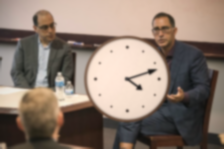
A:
4:12
